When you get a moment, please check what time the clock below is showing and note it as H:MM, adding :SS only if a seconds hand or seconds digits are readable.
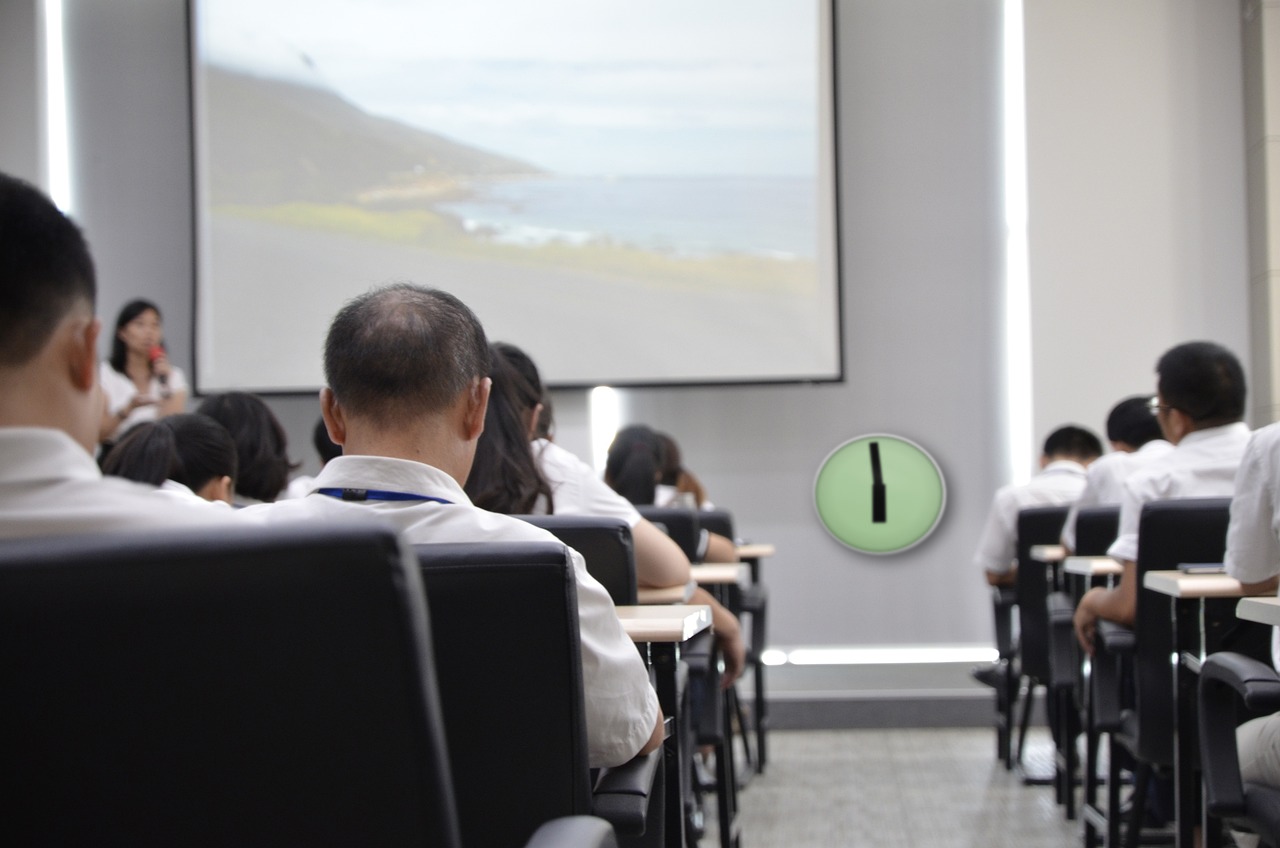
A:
5:59
